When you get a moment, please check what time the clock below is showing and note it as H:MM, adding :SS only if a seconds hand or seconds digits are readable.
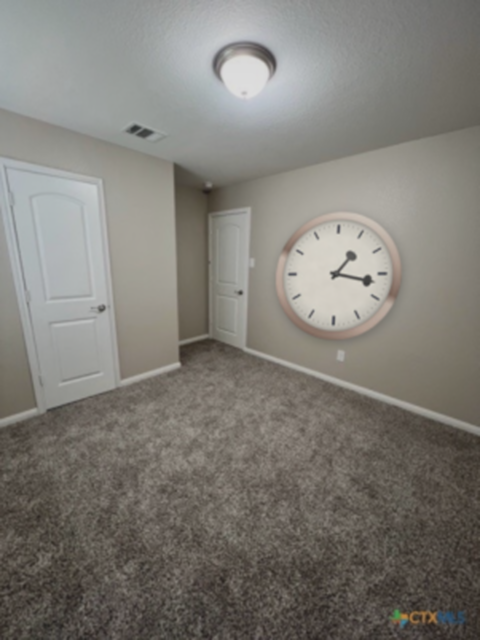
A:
1:17
